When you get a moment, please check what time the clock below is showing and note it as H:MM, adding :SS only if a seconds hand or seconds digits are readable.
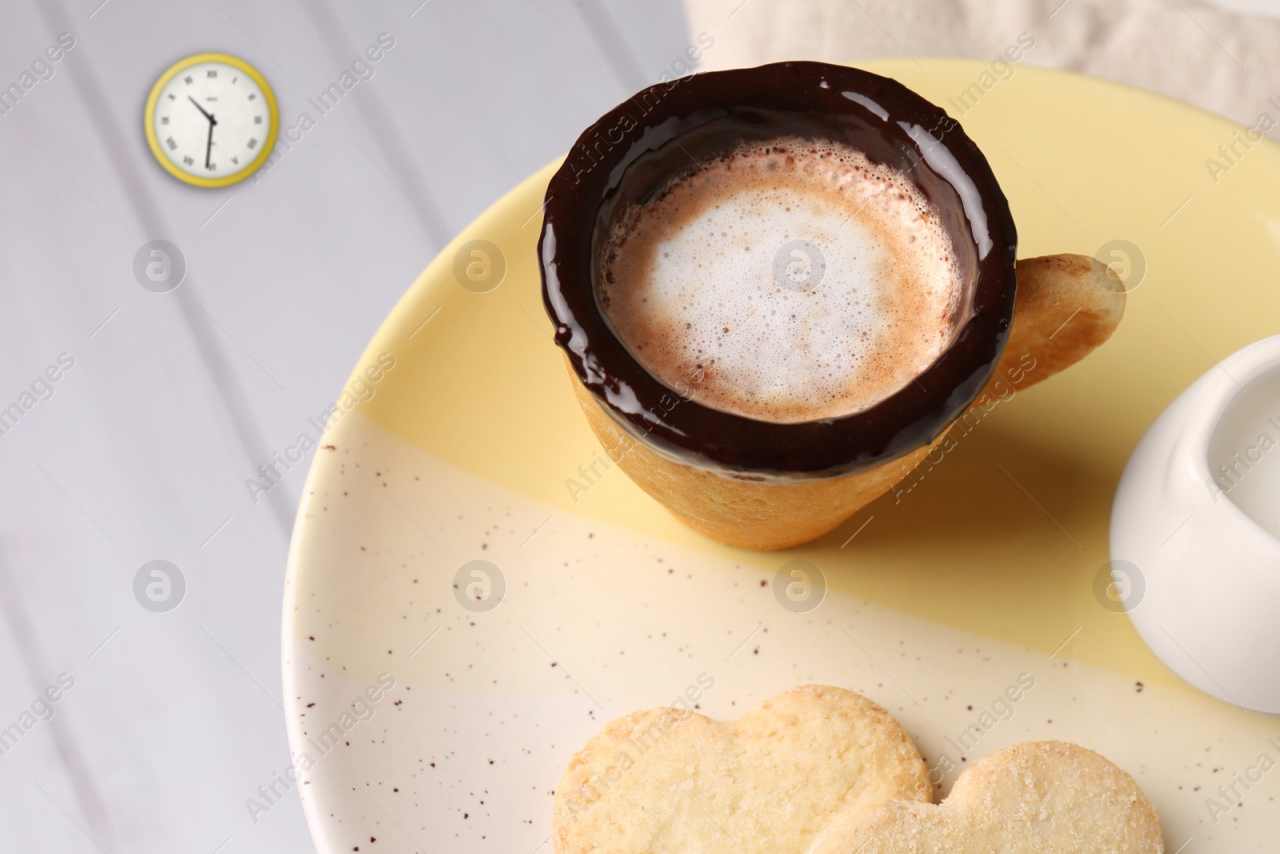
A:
10:31
